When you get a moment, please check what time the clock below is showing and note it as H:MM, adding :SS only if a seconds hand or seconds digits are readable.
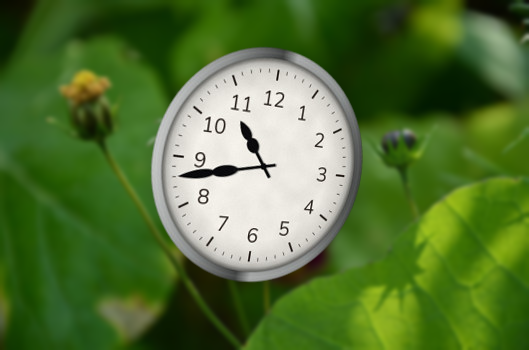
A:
10:43
